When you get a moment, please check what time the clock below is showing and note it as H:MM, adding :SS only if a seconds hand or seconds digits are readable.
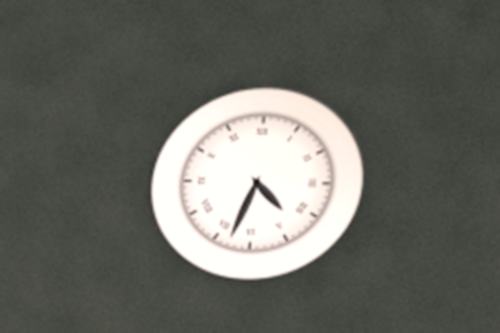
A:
4:33
